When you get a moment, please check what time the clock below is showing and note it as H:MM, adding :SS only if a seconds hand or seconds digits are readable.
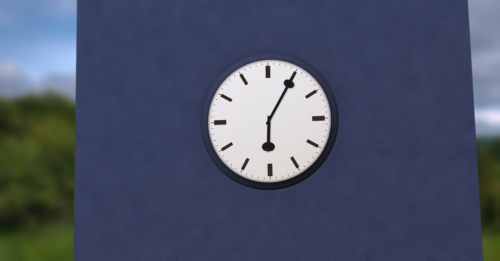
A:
6:05
